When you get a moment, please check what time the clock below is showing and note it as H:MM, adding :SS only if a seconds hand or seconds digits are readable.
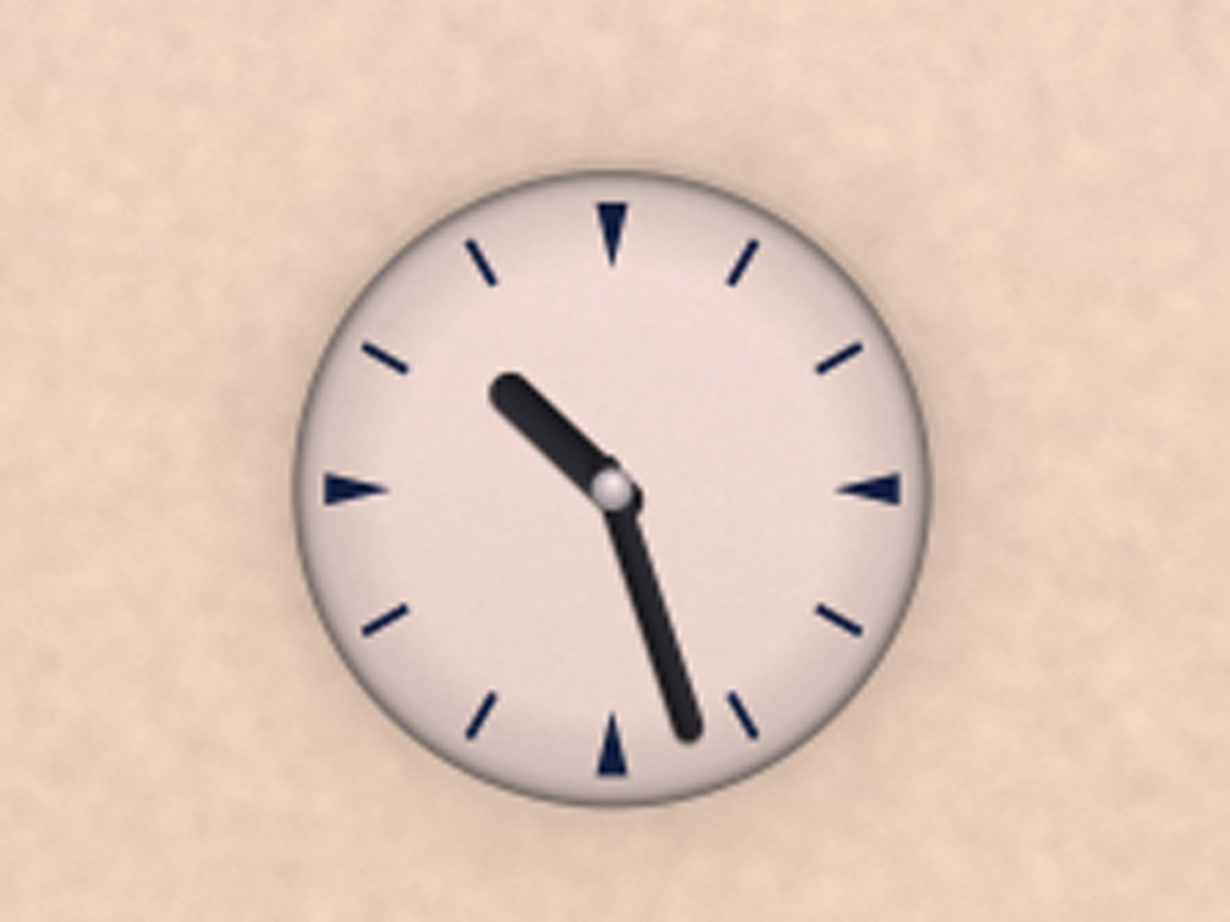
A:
10:27
